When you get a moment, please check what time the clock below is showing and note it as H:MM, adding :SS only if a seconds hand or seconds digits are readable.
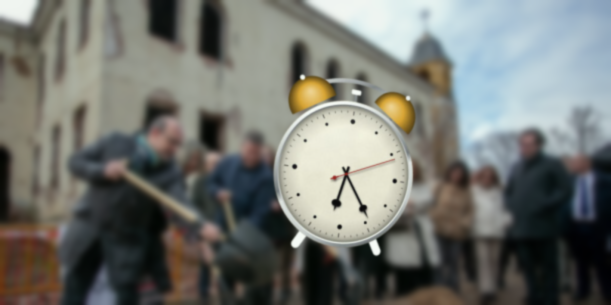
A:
6:24:11
